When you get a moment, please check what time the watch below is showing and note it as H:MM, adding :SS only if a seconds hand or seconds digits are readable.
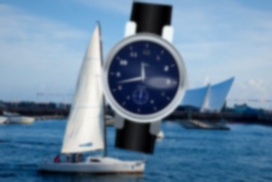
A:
11:42
